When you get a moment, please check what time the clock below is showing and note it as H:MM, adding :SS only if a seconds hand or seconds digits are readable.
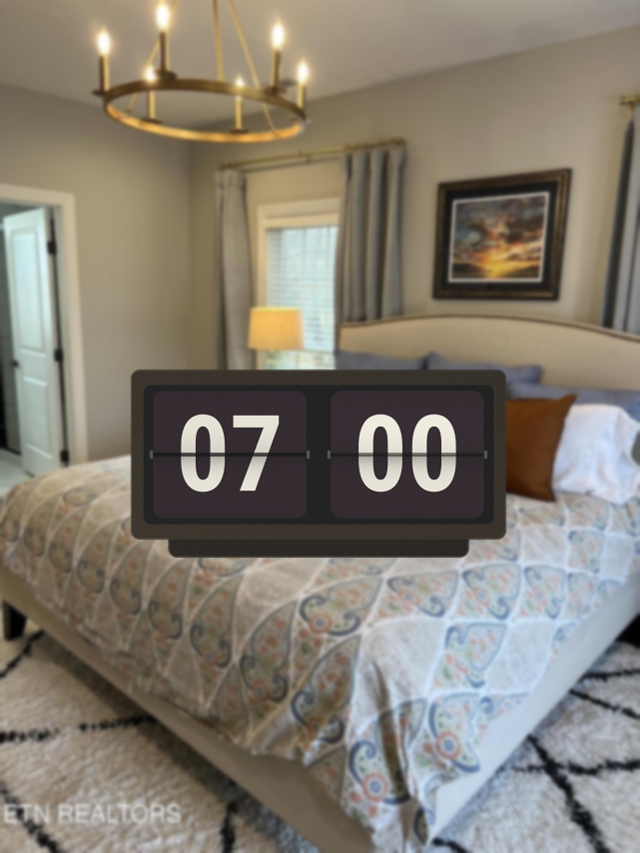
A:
7:00
